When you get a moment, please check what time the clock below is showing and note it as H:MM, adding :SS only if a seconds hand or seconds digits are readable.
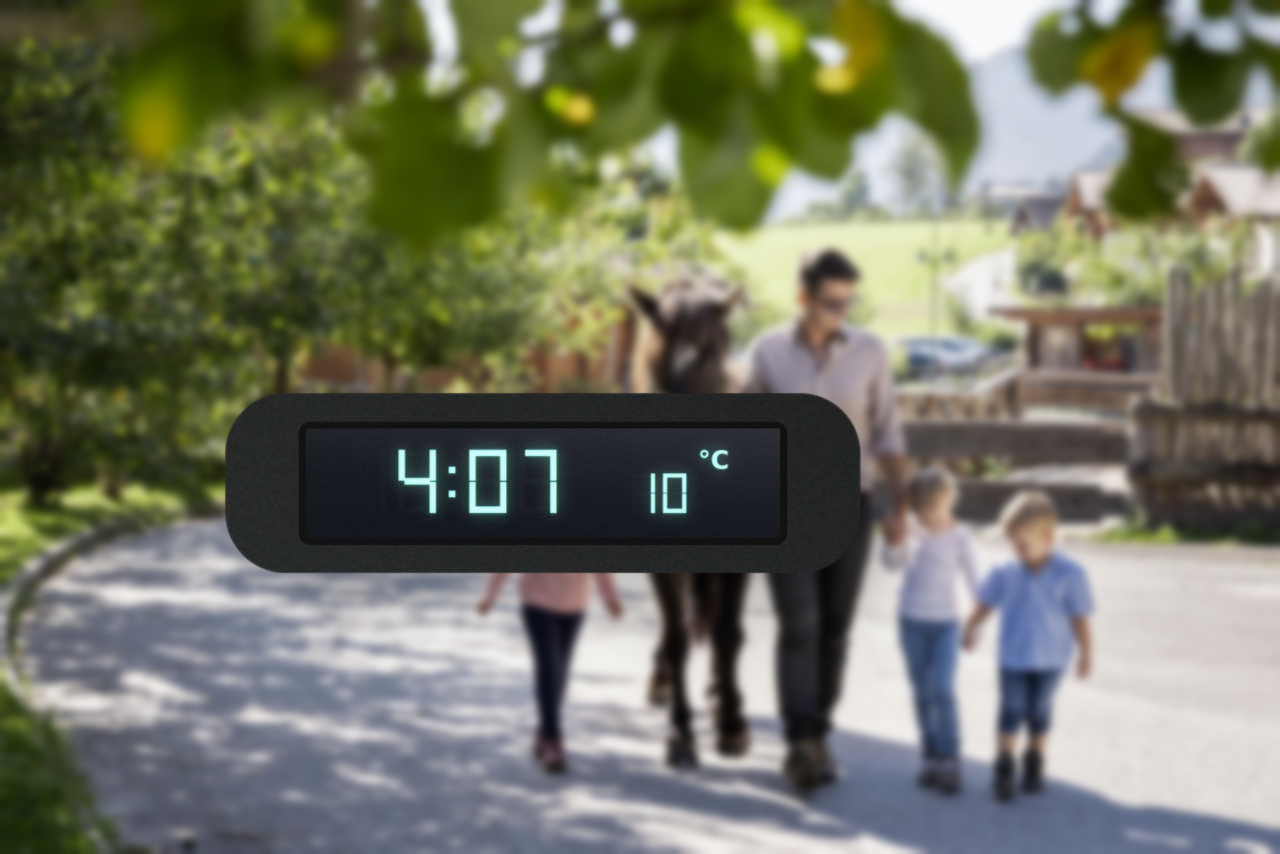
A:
4:07
